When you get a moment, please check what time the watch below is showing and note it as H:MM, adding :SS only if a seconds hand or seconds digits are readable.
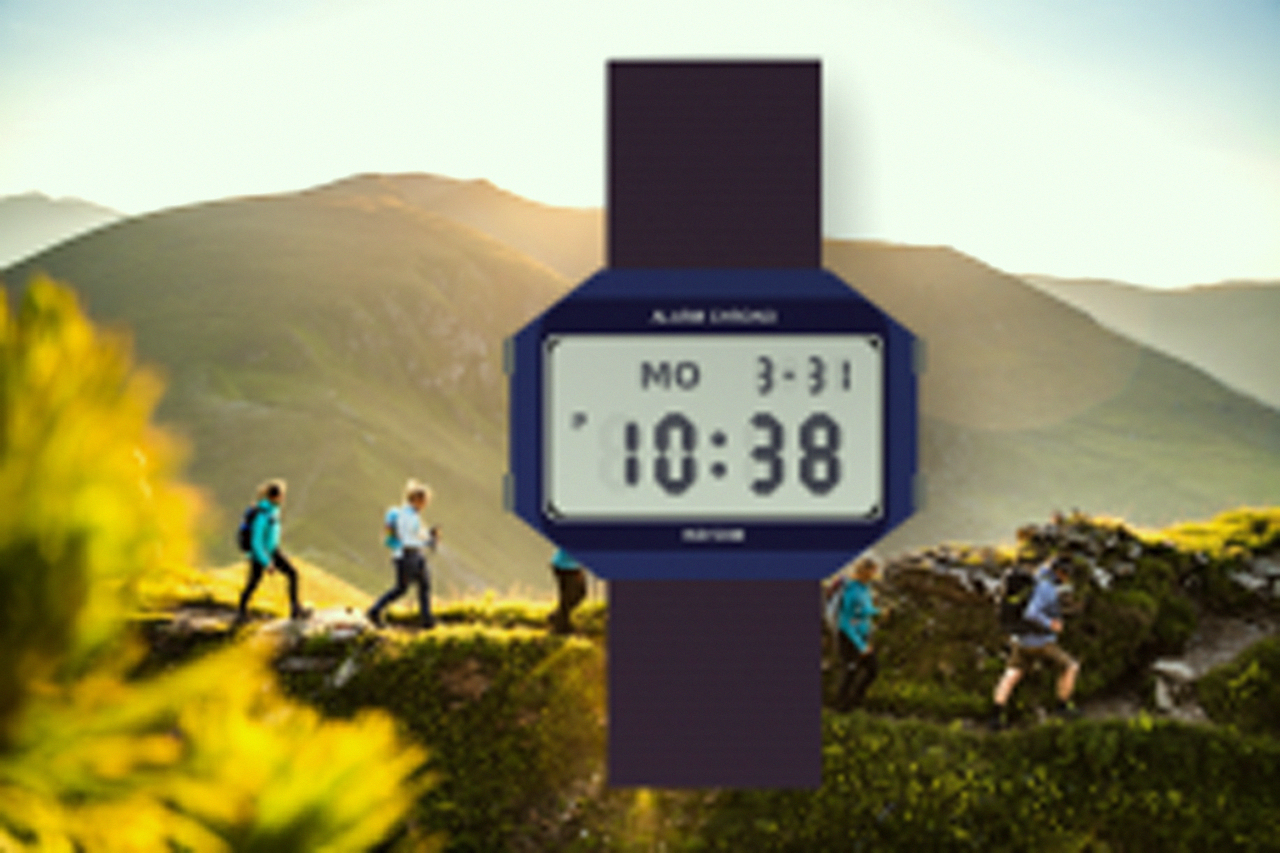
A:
10:38
